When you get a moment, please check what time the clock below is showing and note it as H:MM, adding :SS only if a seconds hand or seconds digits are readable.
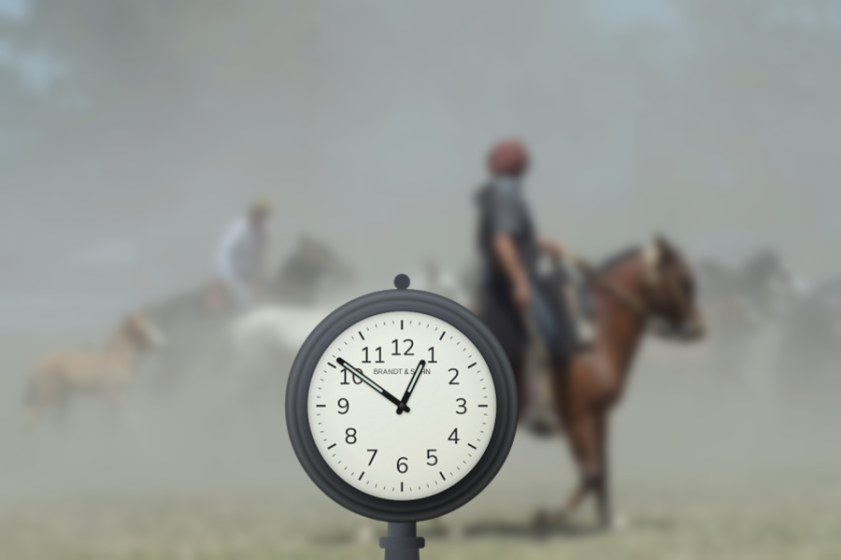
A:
12:51
